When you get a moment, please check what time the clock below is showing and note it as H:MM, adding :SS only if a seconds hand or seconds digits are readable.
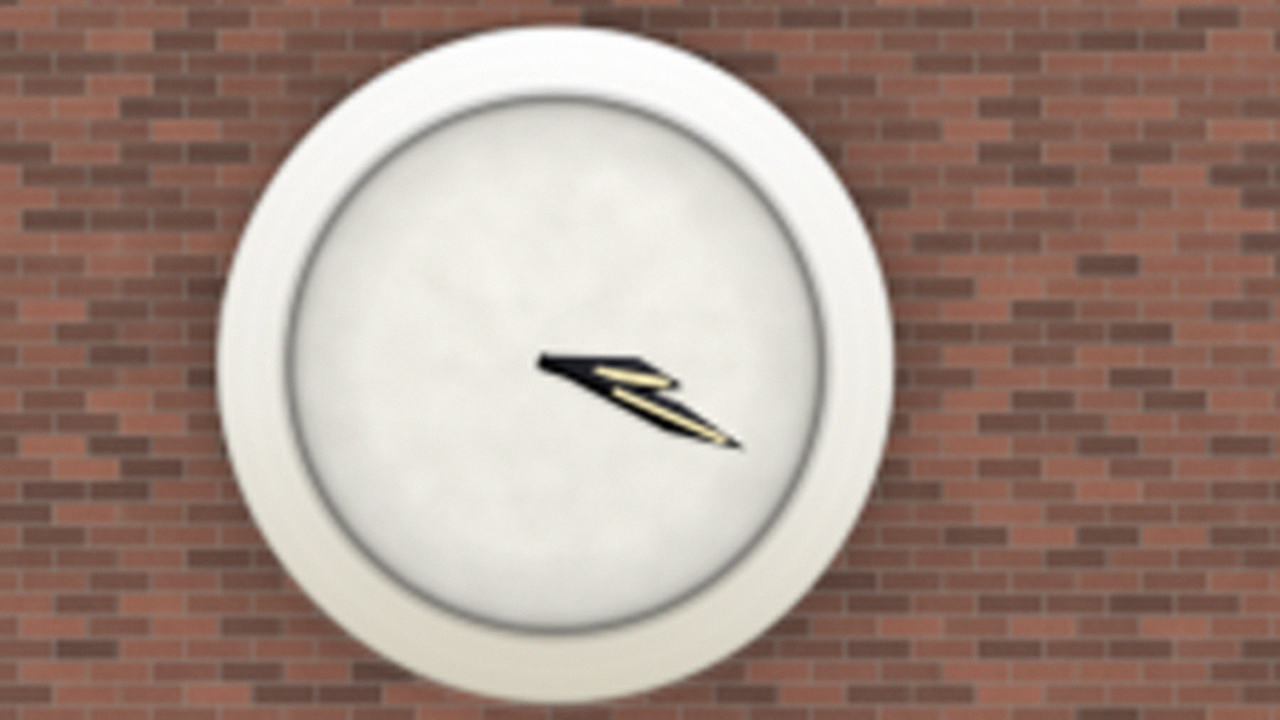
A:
3:19
